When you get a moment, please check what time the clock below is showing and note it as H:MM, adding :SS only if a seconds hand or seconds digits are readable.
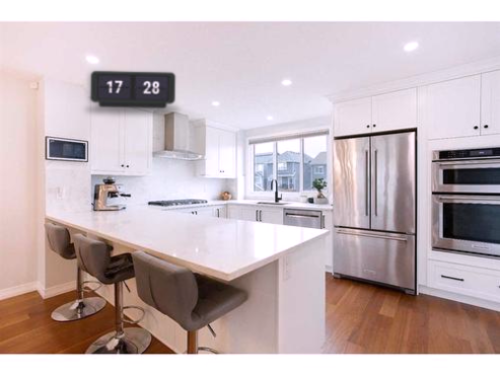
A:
17:28
